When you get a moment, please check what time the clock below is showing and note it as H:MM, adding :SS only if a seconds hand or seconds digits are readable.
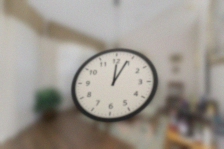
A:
12:04
